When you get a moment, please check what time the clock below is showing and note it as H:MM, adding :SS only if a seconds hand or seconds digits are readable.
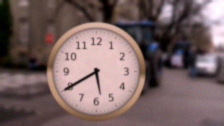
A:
5:40
